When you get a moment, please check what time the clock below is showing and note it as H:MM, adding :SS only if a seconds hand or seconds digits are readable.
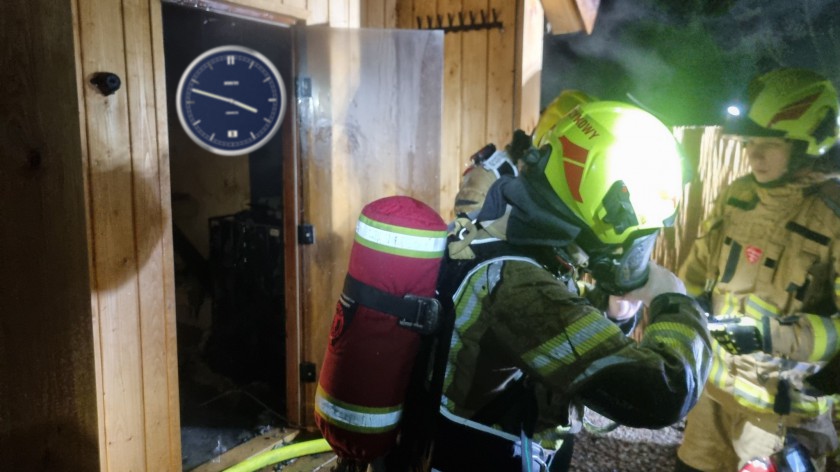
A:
3:48
